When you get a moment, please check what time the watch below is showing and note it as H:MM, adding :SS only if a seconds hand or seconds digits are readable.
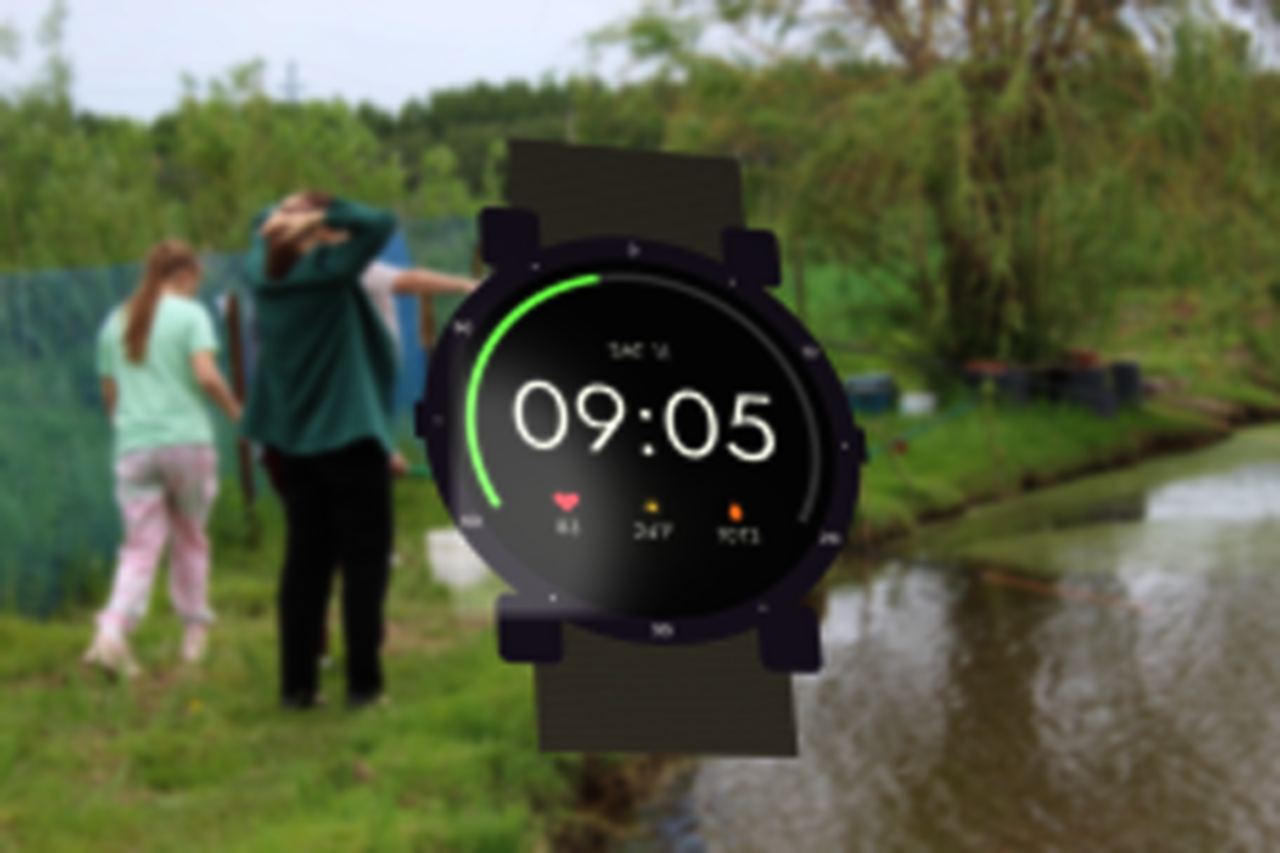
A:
9:05
